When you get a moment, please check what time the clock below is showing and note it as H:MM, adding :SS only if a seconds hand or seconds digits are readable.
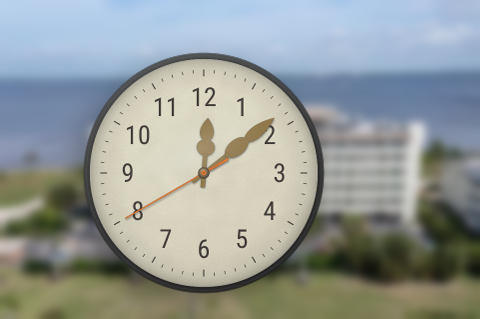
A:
12:08:40
